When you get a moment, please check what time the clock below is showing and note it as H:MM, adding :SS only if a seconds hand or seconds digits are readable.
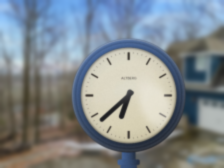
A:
6:38
